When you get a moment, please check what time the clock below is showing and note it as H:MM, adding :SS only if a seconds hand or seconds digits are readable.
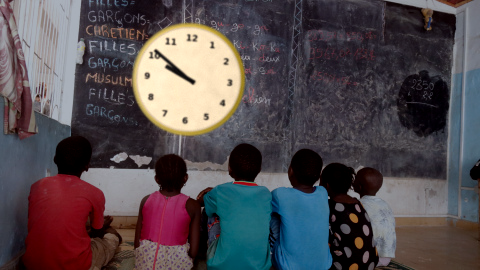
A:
9:51
